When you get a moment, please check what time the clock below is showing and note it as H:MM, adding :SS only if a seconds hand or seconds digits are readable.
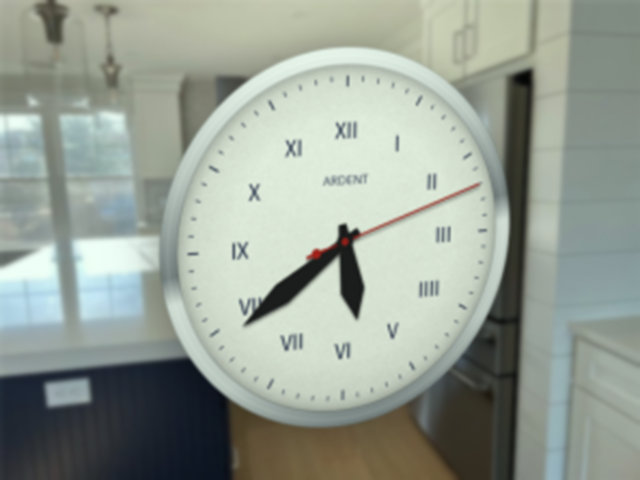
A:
5:39:12
